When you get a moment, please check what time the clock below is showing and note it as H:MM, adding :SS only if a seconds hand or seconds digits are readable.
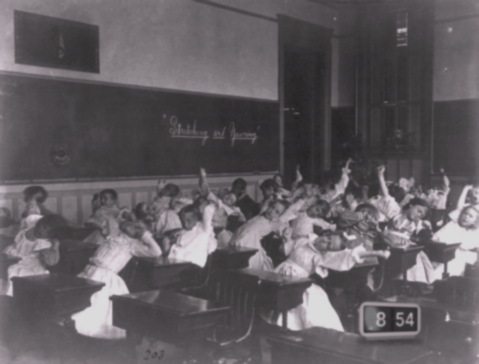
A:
8:54
